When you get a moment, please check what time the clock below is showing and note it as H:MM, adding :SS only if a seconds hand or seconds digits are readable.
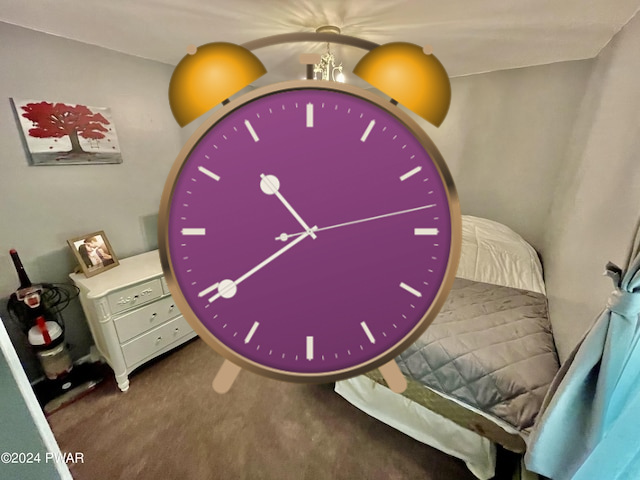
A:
10:39:13
